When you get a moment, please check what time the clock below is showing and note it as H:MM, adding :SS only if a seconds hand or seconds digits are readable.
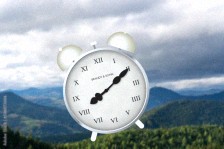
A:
8:10
